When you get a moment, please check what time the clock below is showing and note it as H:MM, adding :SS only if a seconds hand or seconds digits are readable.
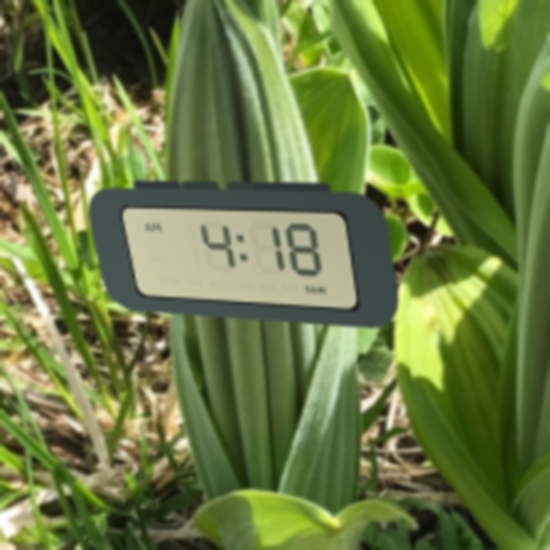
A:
4:18
